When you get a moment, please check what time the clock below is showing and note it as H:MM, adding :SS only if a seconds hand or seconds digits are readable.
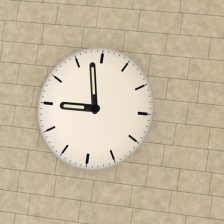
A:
8:58
